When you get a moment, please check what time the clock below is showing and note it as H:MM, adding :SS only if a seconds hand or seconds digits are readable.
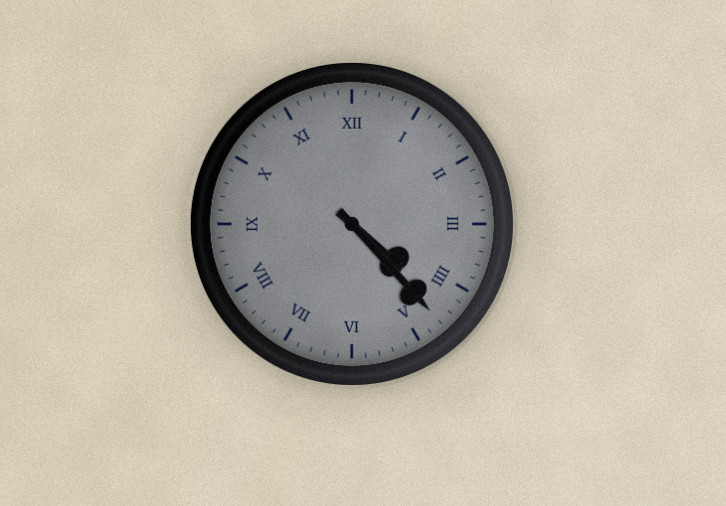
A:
4:23
